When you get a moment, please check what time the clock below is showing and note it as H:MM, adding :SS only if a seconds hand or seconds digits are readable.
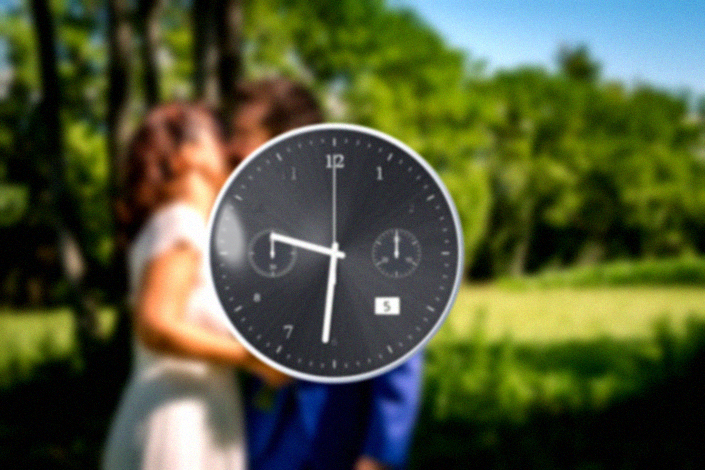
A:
9:31
